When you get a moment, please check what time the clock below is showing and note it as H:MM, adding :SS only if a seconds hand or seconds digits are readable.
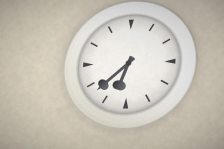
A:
6:38
